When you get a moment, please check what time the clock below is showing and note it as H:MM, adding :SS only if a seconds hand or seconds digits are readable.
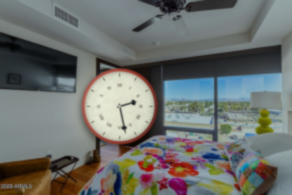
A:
2:28
